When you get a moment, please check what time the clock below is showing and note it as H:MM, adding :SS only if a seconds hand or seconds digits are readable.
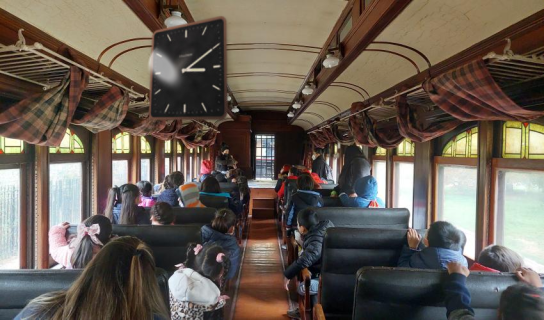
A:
3:10
